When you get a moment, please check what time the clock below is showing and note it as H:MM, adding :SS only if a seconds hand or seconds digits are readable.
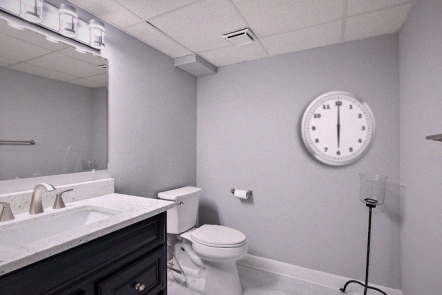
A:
6:00
